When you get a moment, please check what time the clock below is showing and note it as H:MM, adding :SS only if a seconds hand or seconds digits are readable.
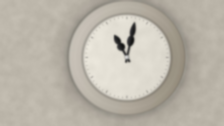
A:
11:02
